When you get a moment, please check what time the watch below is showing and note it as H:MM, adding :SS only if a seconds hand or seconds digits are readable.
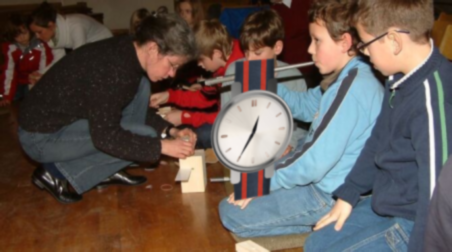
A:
12:35
